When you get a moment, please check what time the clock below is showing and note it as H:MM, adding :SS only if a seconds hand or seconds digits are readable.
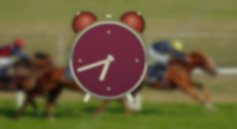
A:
6:42
